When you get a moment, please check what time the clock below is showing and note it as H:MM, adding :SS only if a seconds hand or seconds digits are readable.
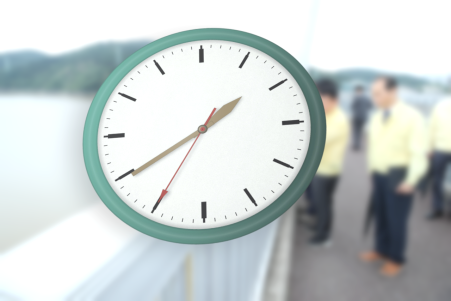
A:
1:39:35
